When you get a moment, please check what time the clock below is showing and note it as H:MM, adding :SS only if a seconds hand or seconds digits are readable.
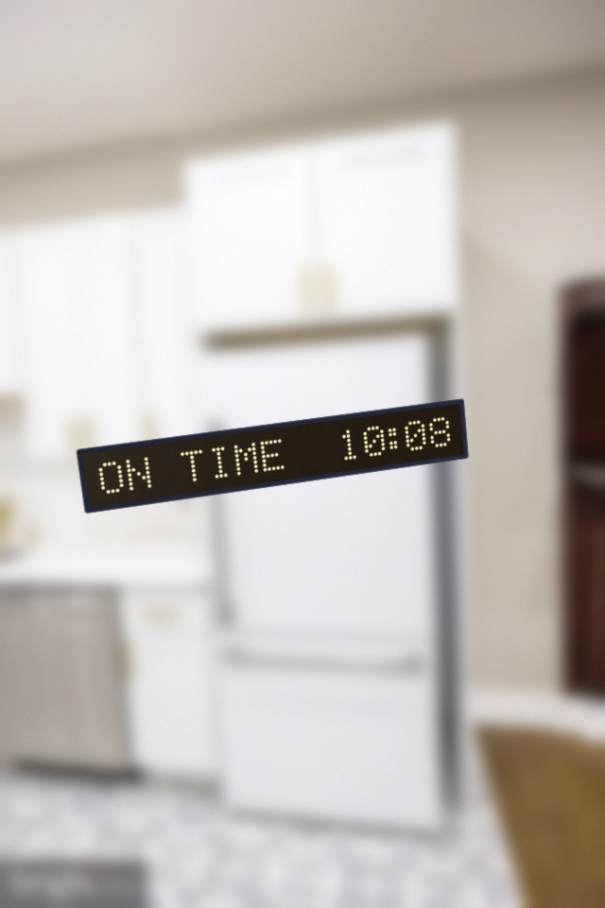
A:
10:08
